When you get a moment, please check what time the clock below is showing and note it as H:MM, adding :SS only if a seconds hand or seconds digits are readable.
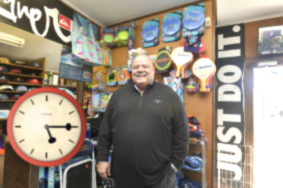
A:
5:15
